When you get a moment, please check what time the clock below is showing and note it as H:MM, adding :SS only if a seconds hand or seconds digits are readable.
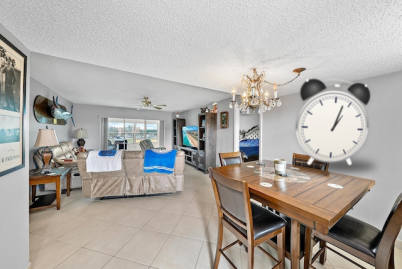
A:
1:03
